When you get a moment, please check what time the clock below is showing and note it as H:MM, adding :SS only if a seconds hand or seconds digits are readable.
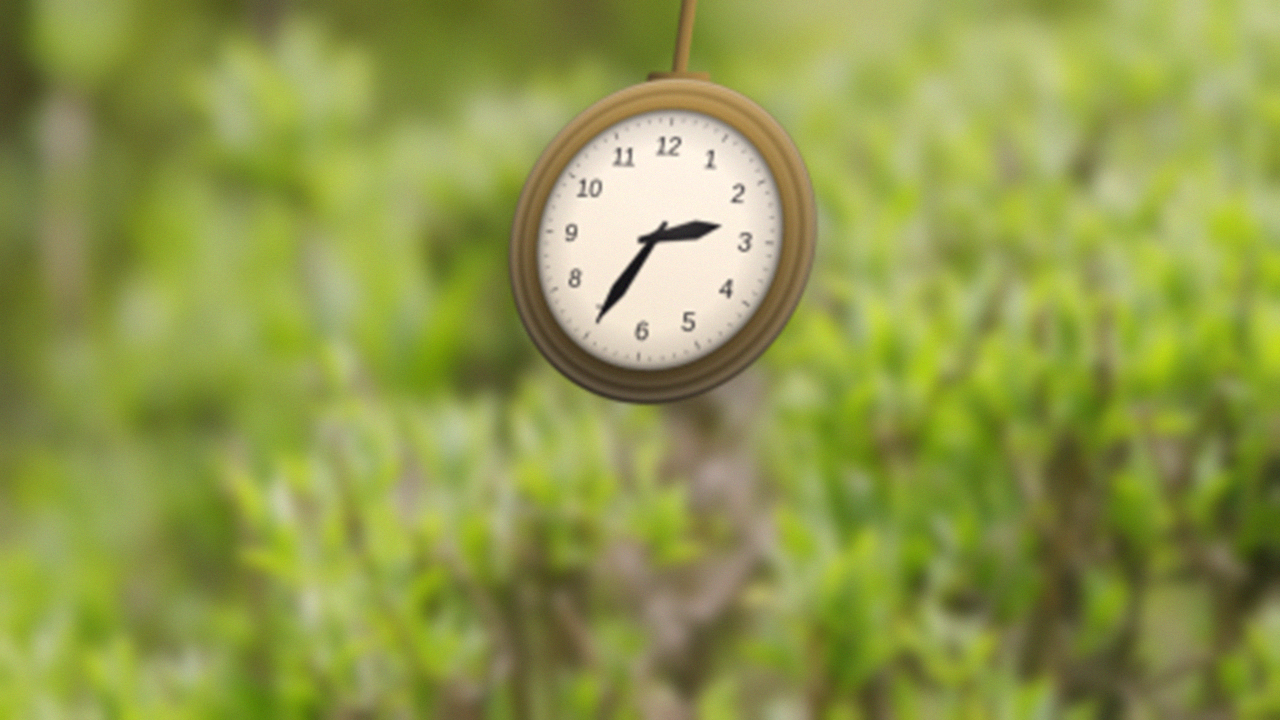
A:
2:35
